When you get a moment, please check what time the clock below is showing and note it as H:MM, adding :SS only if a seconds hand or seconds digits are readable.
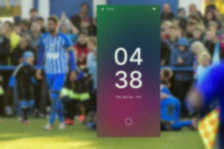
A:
4:38
